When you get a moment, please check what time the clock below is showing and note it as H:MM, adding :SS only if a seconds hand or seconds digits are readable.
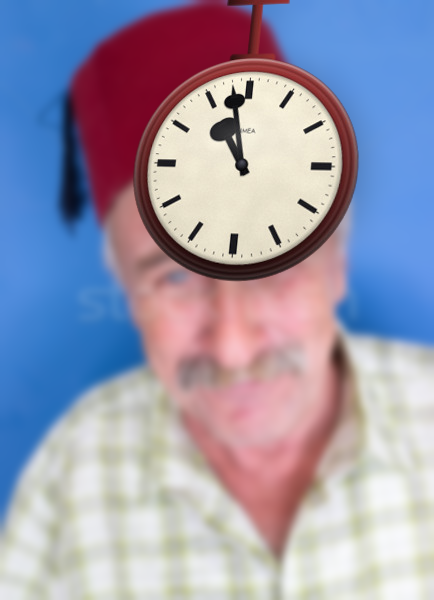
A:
10:58
